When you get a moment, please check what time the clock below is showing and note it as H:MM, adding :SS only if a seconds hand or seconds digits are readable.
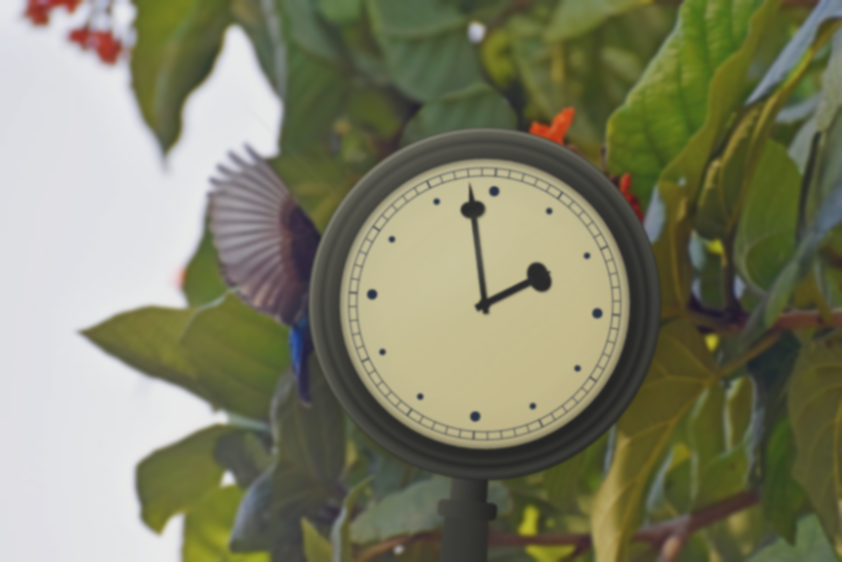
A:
1:58
